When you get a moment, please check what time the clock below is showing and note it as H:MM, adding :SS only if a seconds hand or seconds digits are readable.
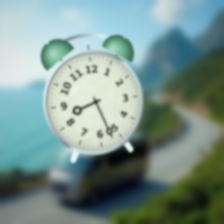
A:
8:27
